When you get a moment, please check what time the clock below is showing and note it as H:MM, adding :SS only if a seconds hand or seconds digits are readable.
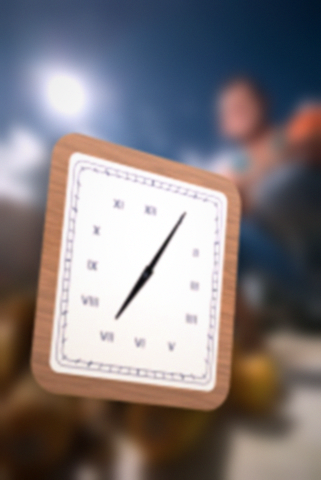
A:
7:05
